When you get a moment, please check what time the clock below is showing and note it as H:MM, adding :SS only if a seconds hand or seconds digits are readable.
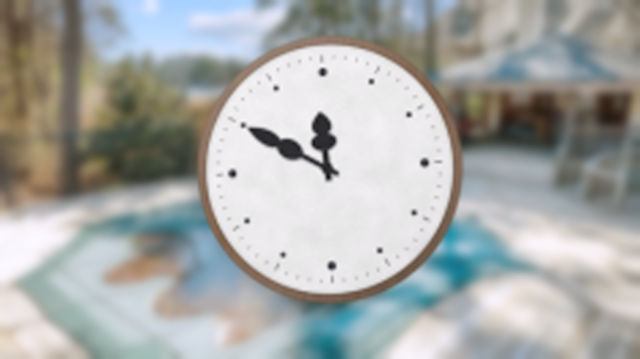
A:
11:50
